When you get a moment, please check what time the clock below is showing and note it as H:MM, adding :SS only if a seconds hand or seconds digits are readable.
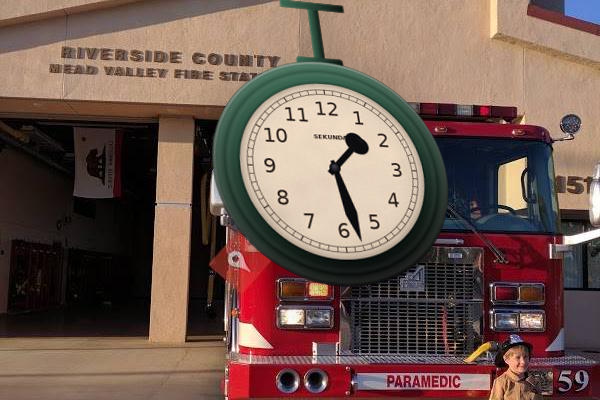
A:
1:28
